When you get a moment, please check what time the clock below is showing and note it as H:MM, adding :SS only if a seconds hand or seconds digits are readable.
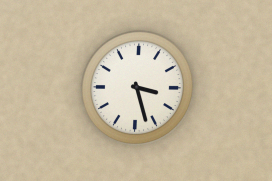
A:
3:27
